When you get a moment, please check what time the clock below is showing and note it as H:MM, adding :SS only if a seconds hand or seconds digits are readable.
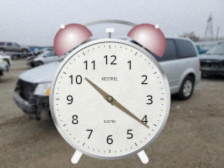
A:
10:21
